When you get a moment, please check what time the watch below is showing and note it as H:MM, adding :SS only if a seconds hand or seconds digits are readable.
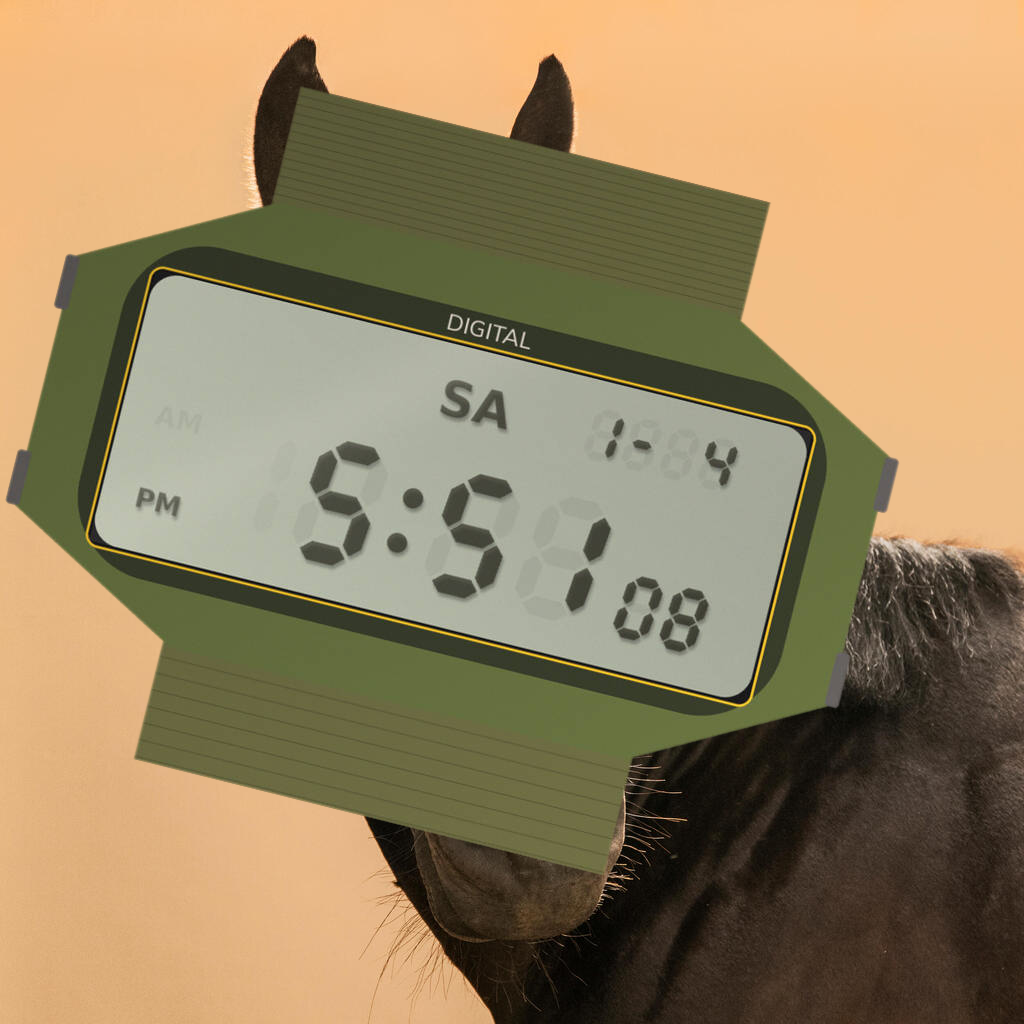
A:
5:51:08
